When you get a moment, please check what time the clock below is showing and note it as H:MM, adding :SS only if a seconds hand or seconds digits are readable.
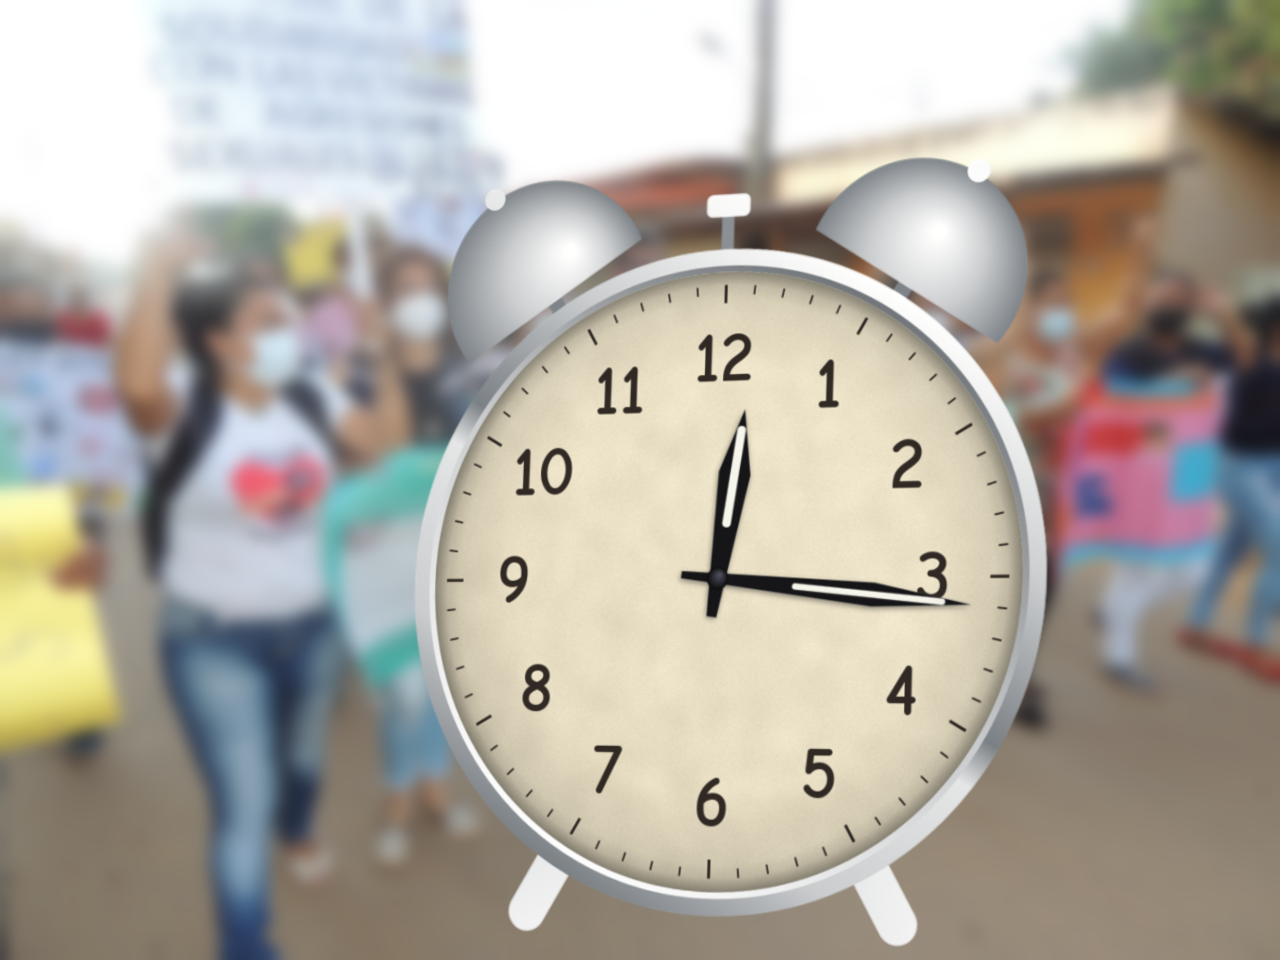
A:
12:16
